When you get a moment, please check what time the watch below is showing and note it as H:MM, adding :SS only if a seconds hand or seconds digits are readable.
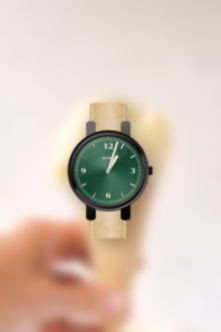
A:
1:03
